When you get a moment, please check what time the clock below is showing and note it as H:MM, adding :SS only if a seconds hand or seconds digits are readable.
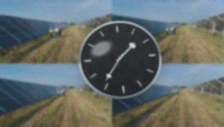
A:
1:36
